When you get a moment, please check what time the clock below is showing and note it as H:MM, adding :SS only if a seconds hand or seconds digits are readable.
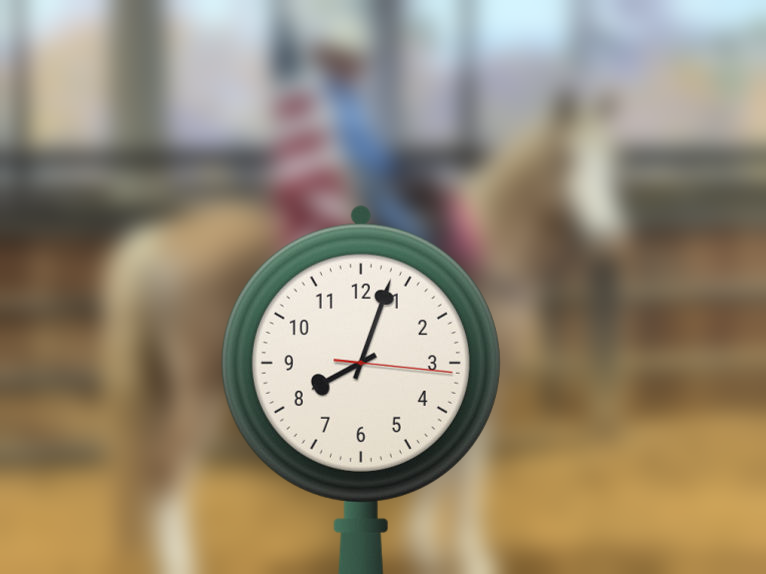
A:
8:03:16
